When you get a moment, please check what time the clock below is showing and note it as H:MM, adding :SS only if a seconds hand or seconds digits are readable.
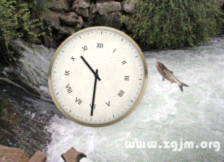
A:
10:30
